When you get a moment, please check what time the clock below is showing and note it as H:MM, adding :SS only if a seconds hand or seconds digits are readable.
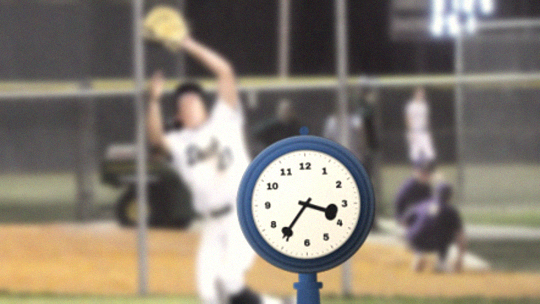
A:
3:36
